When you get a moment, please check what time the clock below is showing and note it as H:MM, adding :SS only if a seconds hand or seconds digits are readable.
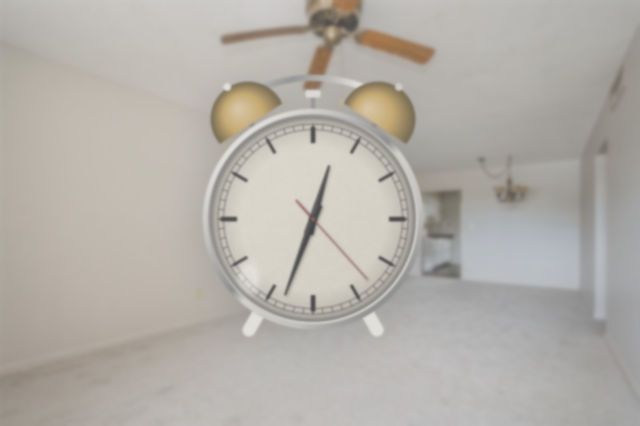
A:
12:33:23
